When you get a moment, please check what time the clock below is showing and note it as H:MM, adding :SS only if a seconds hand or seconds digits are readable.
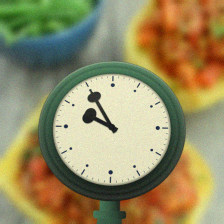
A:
9:55
